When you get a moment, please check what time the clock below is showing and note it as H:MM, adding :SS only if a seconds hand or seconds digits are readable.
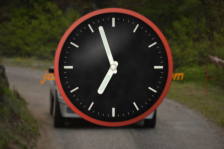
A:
6:57
